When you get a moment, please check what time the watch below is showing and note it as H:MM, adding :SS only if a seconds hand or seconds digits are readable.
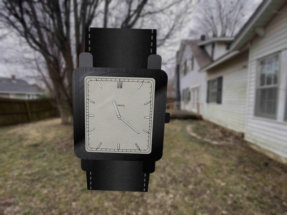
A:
11:22
